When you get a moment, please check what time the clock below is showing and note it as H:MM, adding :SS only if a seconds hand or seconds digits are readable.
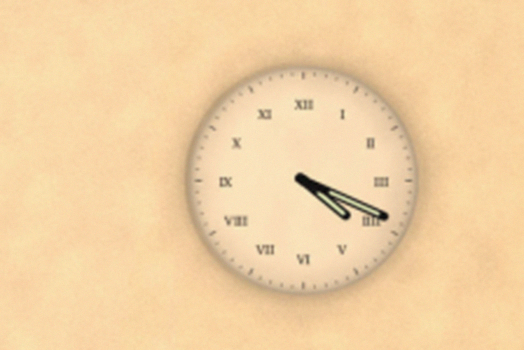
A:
4:19
